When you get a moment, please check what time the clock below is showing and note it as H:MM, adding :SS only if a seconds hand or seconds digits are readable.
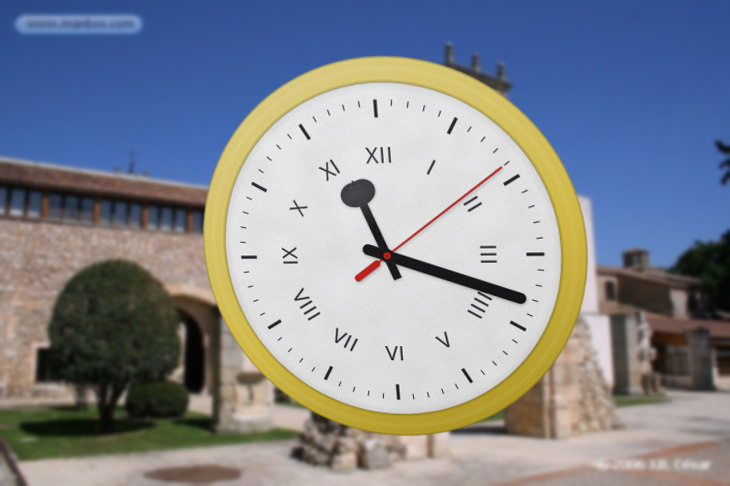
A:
11:18:09
